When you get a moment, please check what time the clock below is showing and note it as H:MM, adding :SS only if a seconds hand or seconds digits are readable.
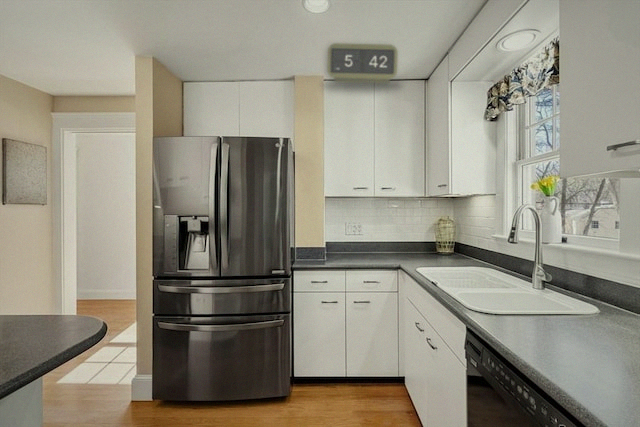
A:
5:42
